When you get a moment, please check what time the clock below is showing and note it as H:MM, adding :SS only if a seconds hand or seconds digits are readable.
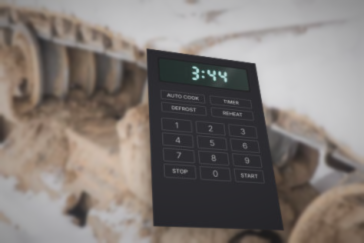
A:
3:44
